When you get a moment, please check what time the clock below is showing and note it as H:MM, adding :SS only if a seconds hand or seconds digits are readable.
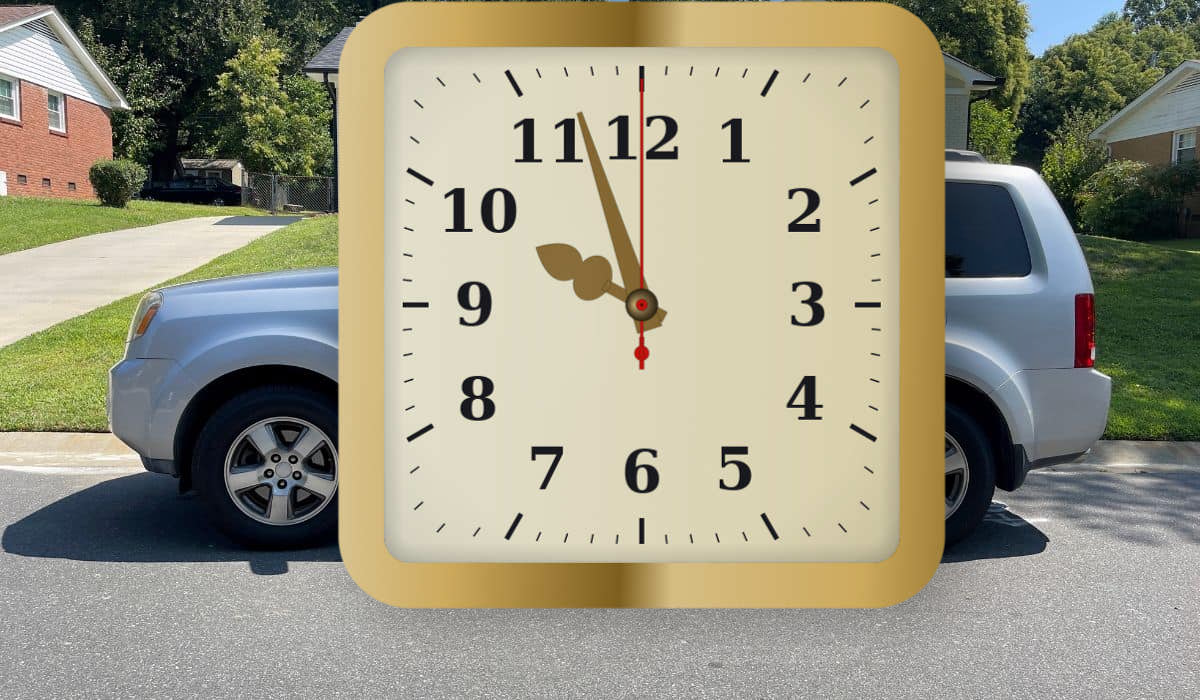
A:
9:57:00
